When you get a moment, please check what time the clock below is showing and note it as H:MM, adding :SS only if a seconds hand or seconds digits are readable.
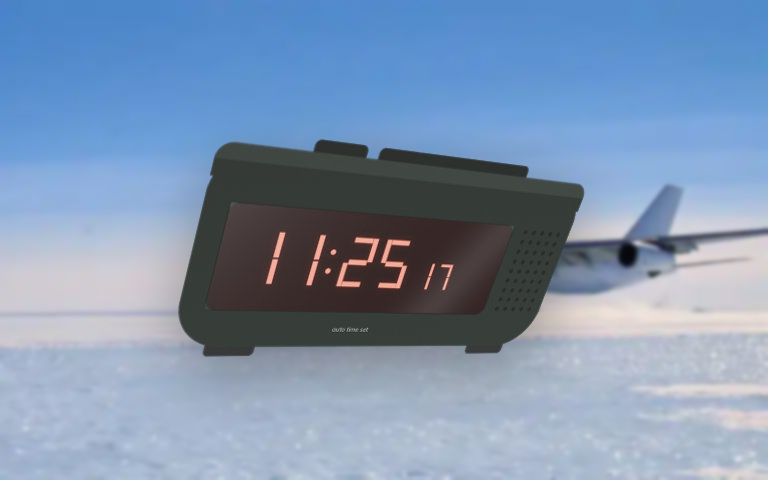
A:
11:25:17
